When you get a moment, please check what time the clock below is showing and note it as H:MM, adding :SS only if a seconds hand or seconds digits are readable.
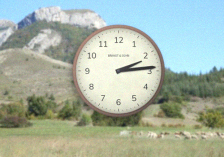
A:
2:14
